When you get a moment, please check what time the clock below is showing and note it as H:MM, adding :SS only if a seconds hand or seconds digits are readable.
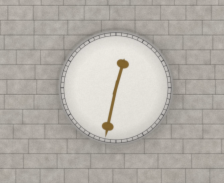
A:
12:32
